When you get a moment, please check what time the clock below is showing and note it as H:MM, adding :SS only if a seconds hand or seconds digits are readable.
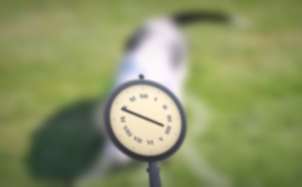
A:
3:49
